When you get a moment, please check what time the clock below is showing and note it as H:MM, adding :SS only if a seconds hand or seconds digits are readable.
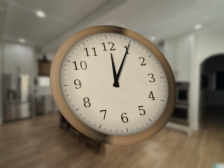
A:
12:05
